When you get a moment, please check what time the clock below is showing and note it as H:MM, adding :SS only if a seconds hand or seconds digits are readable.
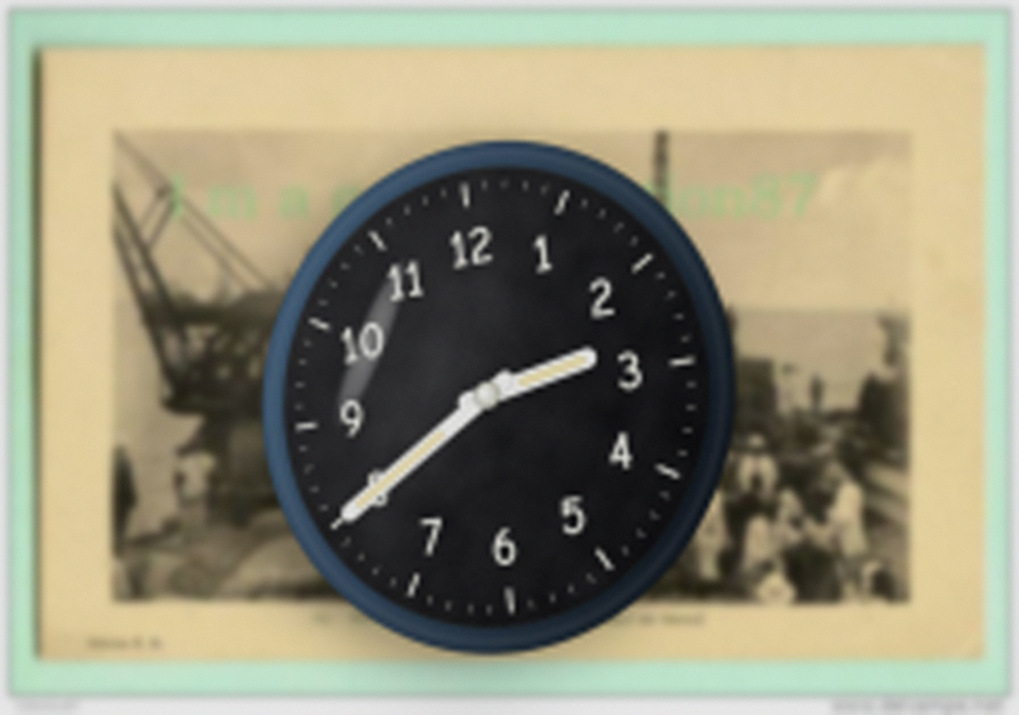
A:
2:40
